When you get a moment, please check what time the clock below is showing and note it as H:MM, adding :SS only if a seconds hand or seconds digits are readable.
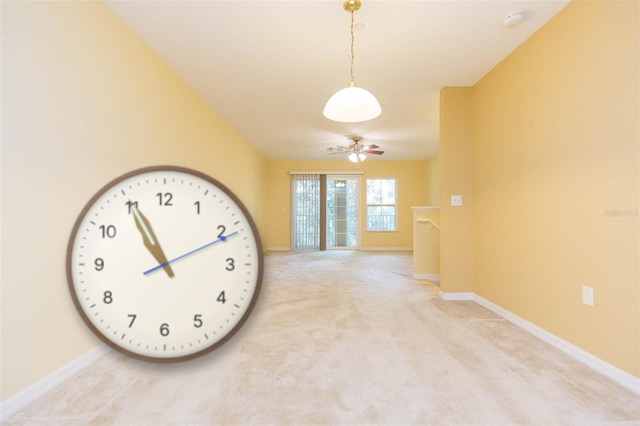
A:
10:55:11
